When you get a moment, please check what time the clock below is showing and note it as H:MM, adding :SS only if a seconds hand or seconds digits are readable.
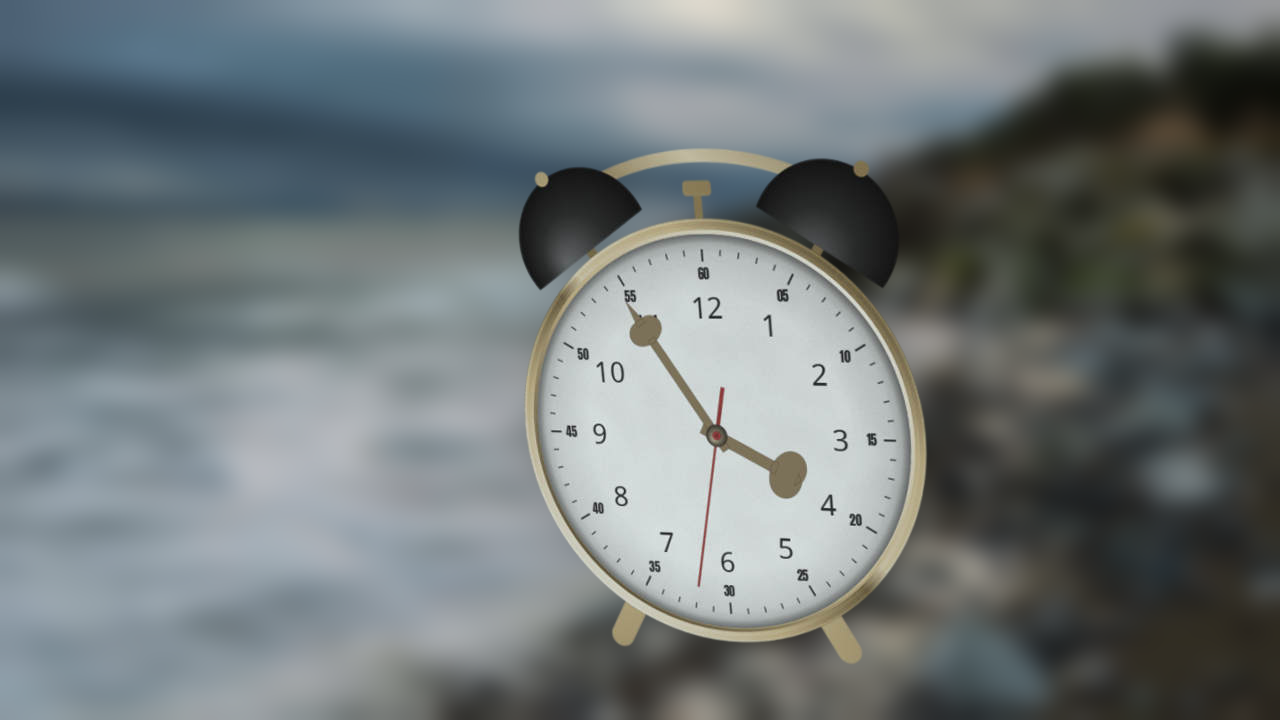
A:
3:54:32
